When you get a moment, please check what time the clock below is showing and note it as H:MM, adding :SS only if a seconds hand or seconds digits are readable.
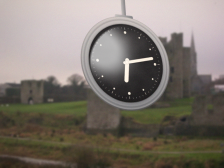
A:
6:13
